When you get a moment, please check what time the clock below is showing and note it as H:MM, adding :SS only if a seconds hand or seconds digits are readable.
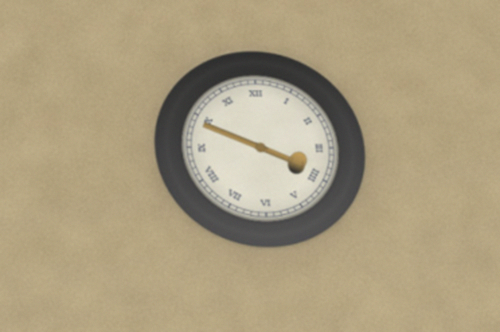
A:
3:49
